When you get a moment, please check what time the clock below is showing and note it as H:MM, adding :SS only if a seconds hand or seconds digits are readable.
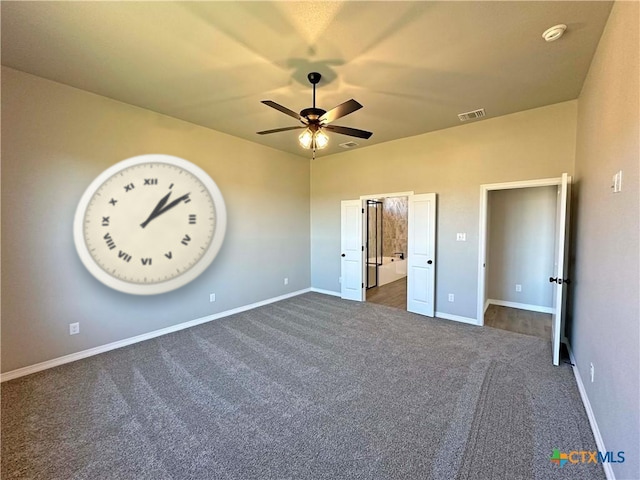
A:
1:09
